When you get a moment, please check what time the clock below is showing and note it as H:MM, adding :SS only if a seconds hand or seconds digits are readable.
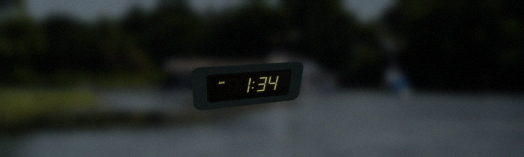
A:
1:34
